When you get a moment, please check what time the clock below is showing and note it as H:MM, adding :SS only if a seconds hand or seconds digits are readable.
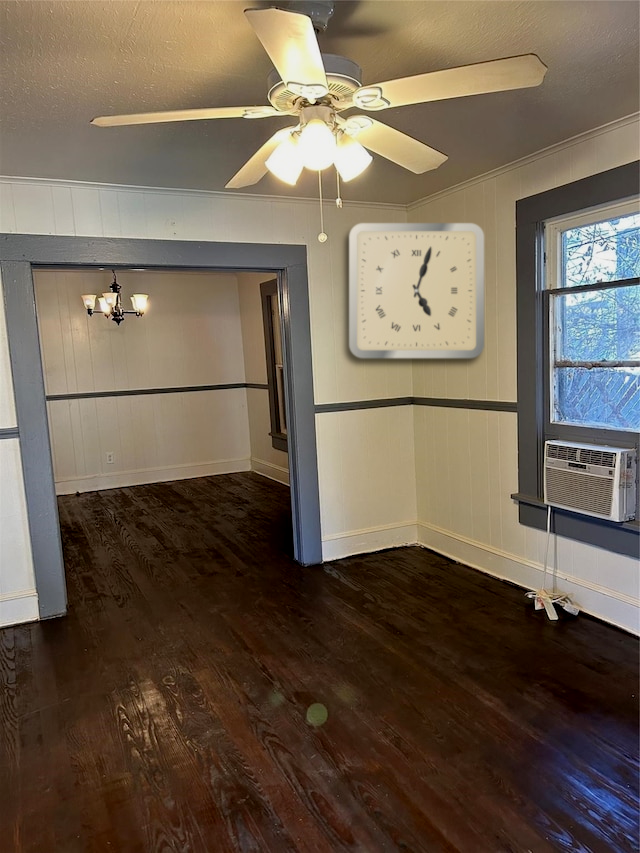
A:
5:03
